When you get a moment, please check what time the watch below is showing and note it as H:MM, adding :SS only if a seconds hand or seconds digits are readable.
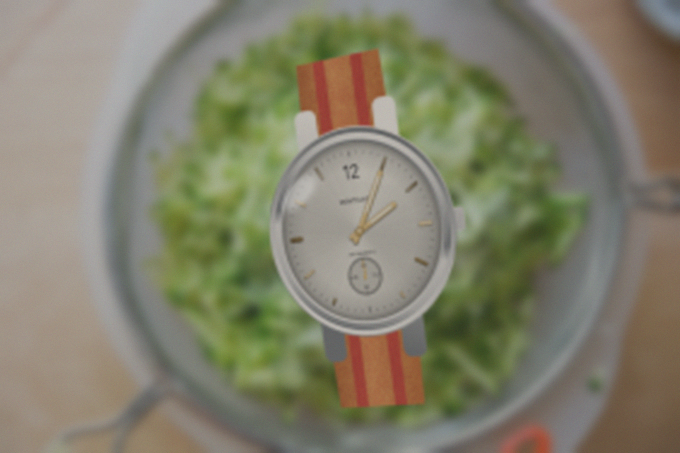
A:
2:05
